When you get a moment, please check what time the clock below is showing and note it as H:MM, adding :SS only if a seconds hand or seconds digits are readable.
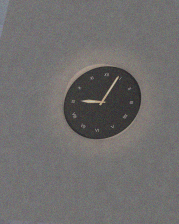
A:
9:04
